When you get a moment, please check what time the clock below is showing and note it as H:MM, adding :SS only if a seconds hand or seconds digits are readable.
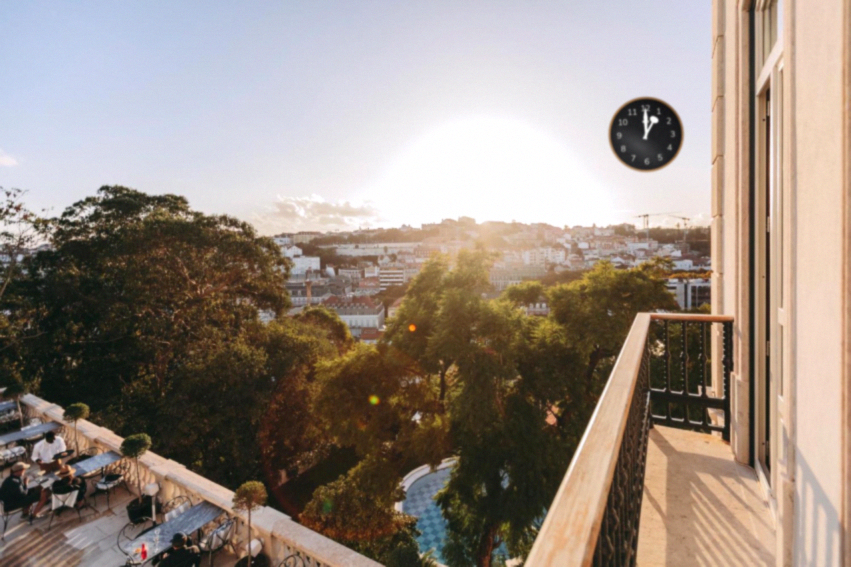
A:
1:00
